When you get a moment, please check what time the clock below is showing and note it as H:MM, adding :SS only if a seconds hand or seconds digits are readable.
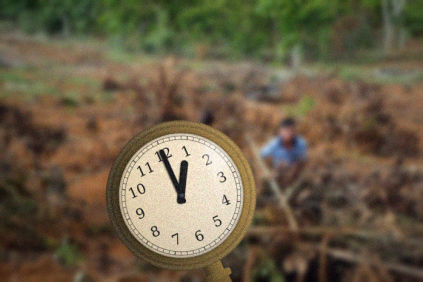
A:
1:00
